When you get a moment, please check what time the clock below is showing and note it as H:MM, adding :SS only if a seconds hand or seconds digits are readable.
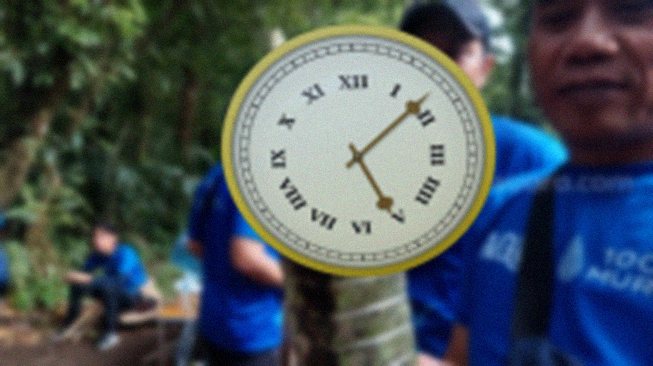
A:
5:08
